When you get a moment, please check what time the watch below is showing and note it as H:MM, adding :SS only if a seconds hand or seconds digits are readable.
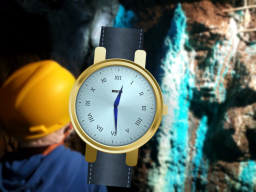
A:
12:29
